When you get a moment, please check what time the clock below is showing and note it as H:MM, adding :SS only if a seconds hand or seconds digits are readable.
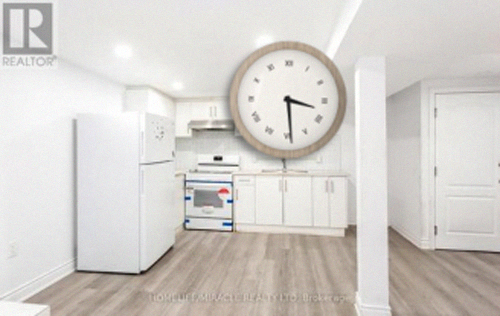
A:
3:29
